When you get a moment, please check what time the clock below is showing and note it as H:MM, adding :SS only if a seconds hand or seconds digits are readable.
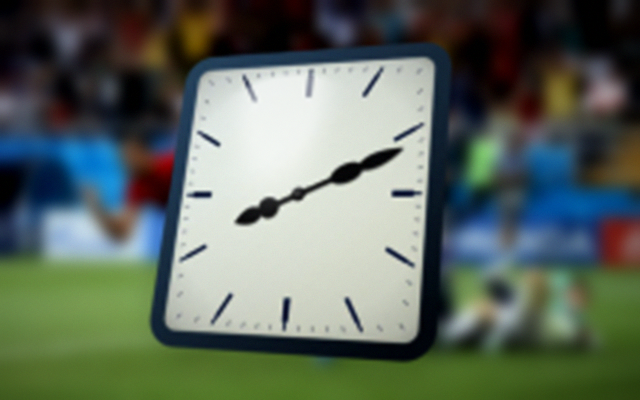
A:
8:11
